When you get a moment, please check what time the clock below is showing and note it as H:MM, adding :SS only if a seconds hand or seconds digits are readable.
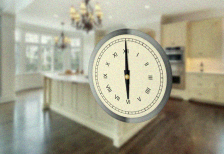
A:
6:00
